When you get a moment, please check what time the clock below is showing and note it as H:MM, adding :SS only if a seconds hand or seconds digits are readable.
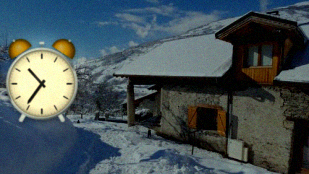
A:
10:36
